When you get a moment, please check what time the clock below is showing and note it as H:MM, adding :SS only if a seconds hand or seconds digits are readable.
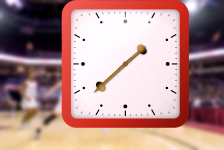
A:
1:38
